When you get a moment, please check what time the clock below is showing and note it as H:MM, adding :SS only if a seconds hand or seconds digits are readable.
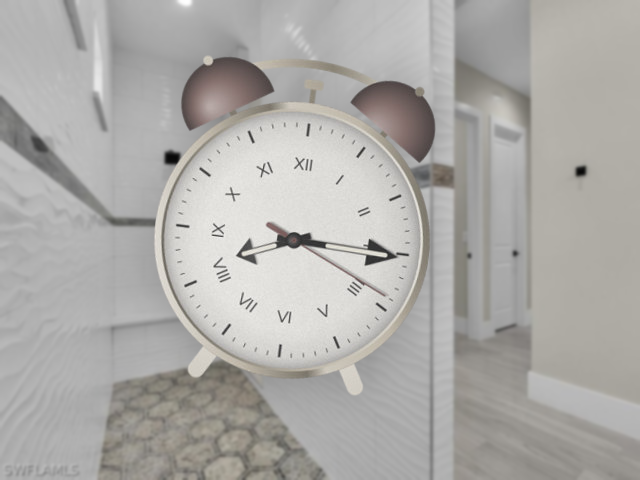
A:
8:15:19
